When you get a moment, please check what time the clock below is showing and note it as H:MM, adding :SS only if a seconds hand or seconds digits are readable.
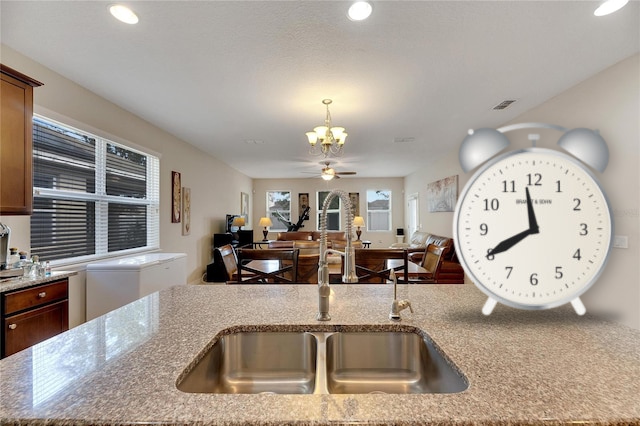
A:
11:40
